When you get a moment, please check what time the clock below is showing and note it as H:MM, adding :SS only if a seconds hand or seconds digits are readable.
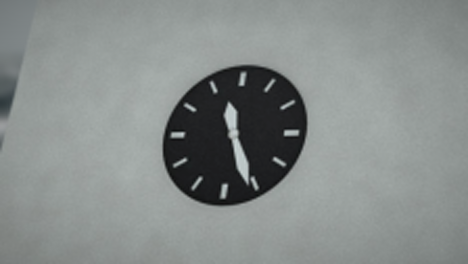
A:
11:26
